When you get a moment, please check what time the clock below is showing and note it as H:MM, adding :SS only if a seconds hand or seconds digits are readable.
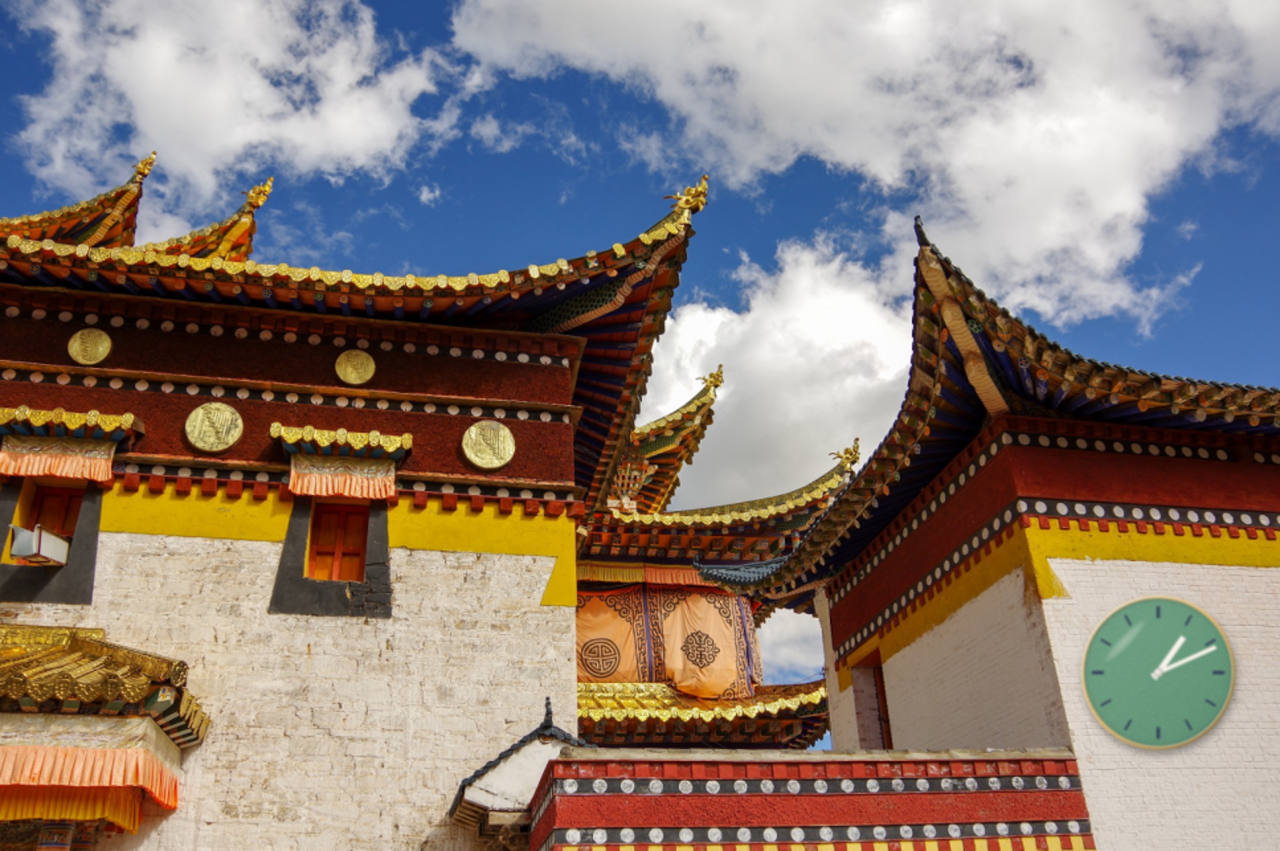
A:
1:11
